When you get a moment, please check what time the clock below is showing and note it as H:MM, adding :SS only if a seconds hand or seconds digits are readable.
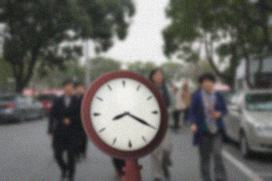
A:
8:20
